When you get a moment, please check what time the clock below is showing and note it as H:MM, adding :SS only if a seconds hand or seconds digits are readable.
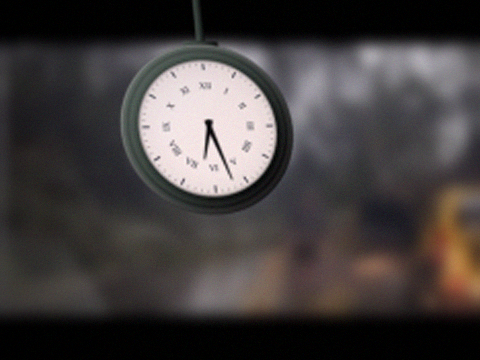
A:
6:27
